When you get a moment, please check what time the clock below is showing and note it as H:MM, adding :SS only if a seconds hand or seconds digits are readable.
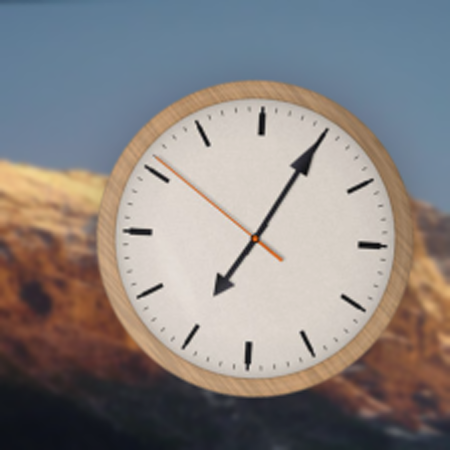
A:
7:04:51
